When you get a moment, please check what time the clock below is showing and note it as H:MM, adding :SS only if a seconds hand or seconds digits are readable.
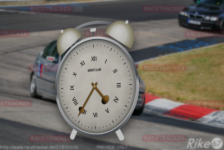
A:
4:36
